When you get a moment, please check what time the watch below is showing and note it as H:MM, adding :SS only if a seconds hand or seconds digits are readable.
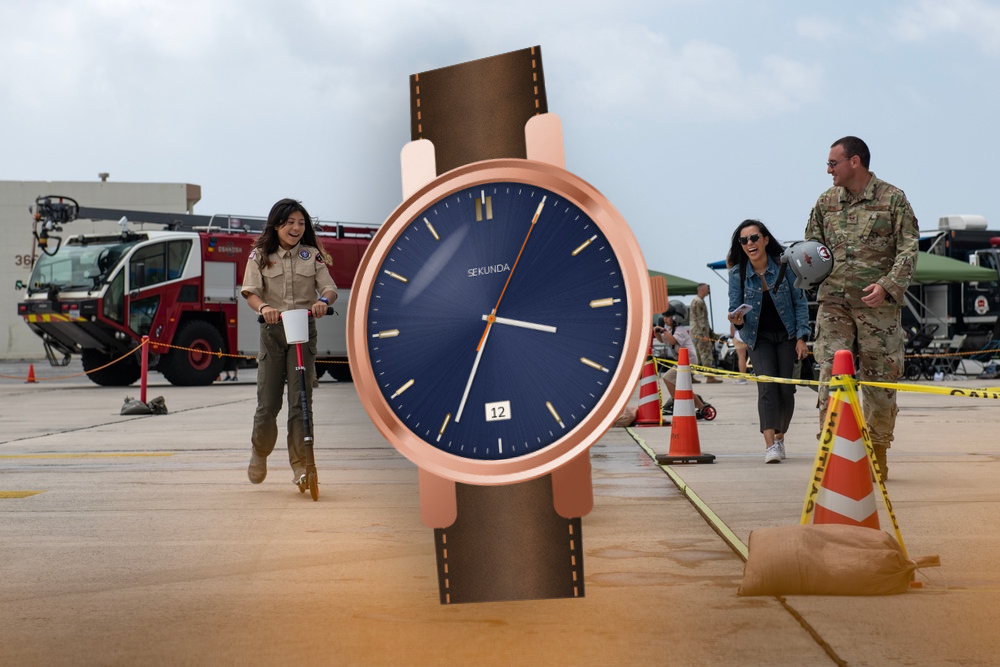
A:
3:34:05
